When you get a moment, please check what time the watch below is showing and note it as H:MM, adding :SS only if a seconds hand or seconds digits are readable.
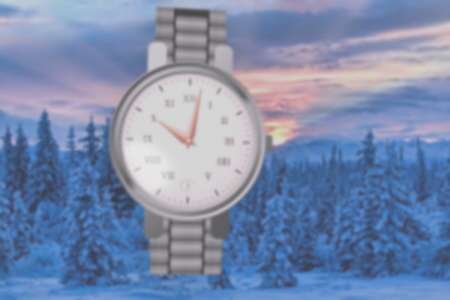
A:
10:02
